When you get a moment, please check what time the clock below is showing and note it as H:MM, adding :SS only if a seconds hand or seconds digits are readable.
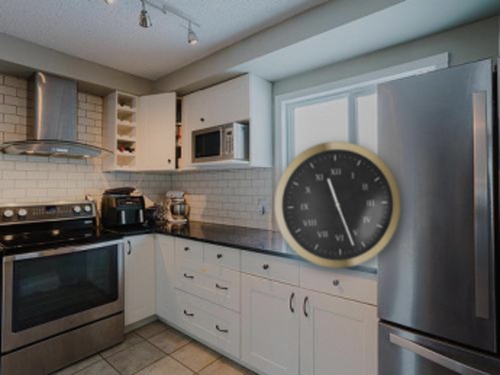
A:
11:27
